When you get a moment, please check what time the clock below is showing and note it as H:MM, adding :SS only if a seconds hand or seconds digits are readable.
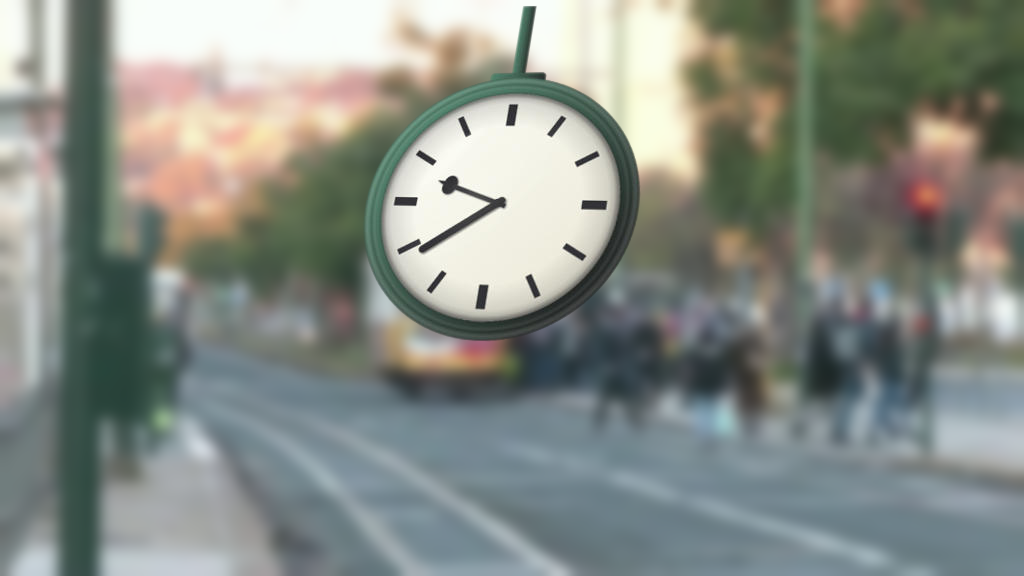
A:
9:39
